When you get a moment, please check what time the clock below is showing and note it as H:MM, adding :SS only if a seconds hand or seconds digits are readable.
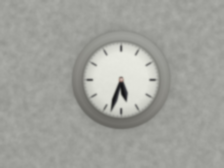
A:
5:33
